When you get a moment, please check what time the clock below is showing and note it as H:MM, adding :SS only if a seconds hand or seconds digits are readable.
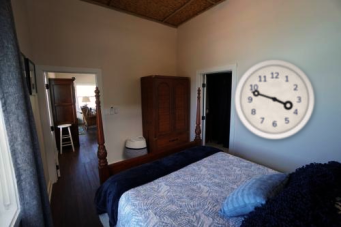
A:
3:48
